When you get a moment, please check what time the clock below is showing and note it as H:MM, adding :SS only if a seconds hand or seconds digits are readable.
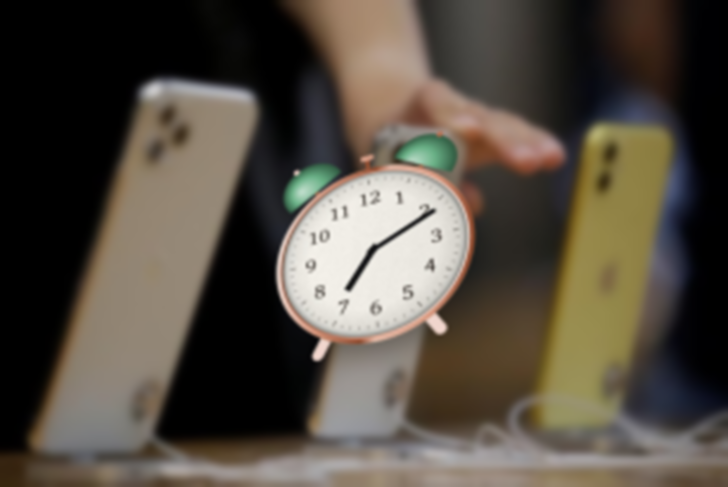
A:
7:11
